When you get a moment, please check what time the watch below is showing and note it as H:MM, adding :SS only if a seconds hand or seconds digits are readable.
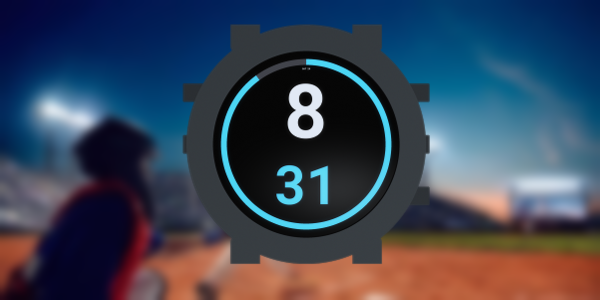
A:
8:31
